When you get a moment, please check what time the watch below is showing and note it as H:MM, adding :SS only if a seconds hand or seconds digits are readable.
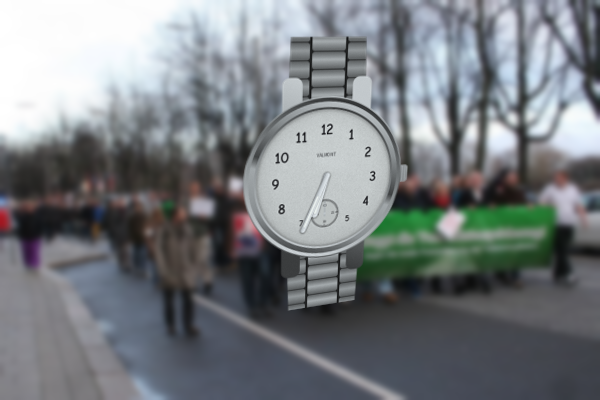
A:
6:34
